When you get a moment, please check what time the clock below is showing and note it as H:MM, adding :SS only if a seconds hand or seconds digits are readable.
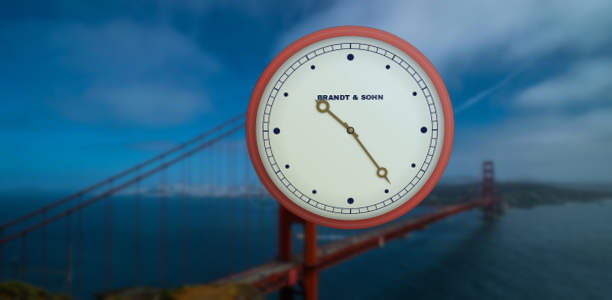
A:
10:24
